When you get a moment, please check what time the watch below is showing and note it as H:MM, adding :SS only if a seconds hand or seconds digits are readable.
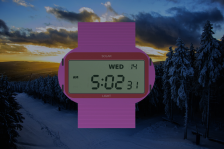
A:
5:02:31
